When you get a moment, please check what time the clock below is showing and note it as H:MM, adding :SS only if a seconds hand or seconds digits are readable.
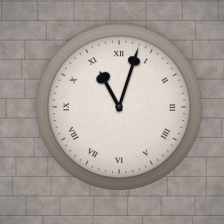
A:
11:03
